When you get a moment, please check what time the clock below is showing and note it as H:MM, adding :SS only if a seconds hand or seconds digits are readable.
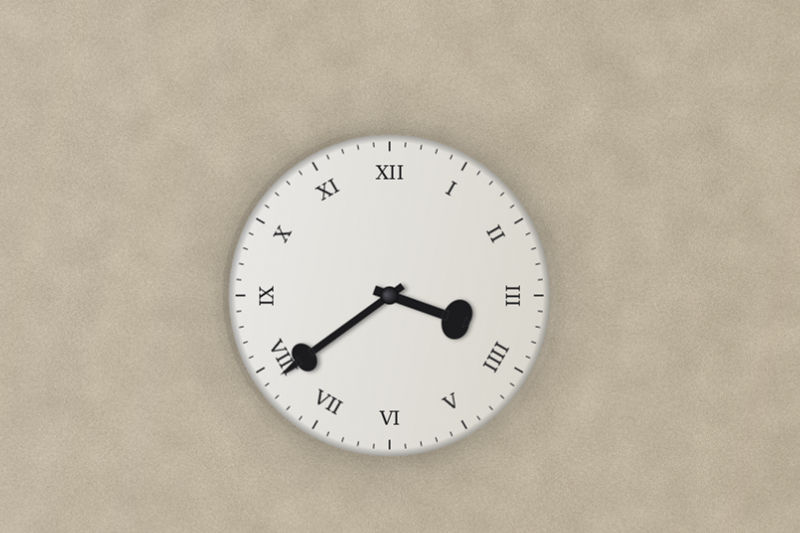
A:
3:39
